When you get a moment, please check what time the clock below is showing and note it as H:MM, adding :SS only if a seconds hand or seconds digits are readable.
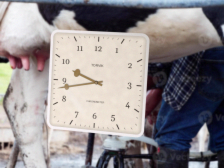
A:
9:43
